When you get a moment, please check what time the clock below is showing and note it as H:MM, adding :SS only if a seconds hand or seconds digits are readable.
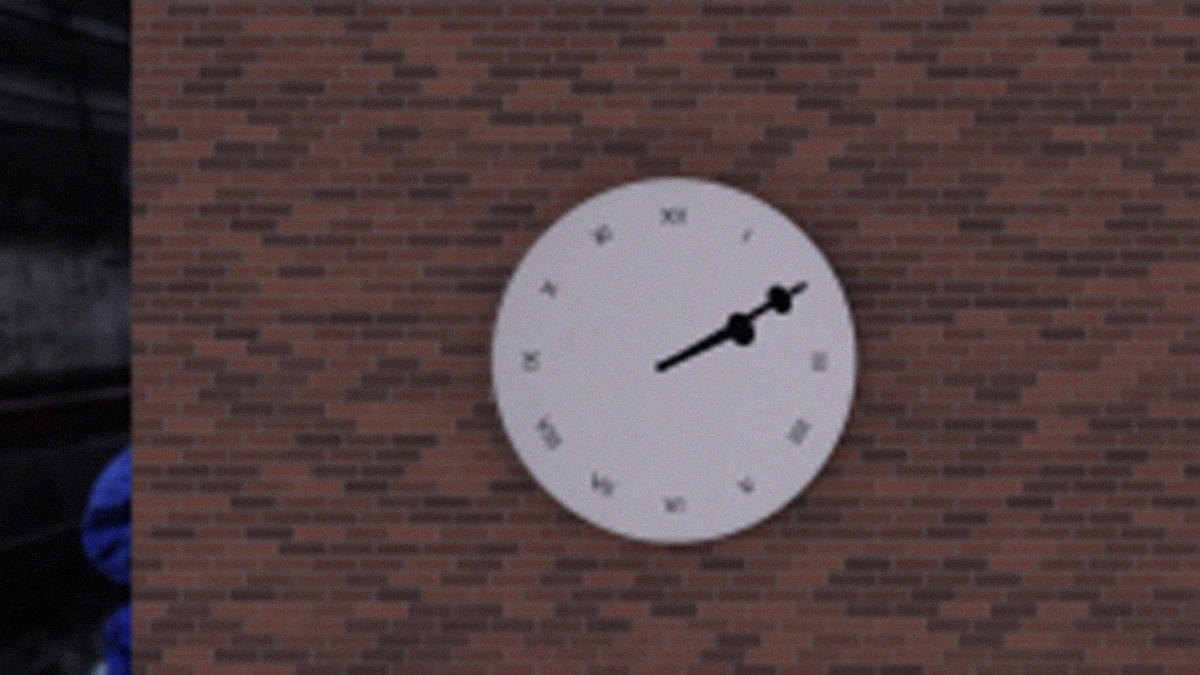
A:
2:10
